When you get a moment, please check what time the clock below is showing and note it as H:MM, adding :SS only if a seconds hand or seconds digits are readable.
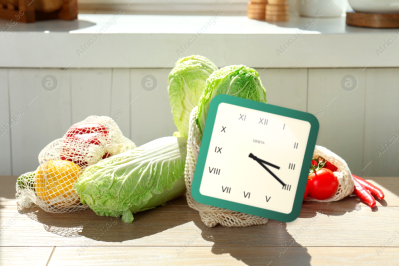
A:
3:20
